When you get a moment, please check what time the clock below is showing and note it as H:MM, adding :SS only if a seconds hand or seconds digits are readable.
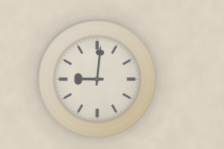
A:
9:01
